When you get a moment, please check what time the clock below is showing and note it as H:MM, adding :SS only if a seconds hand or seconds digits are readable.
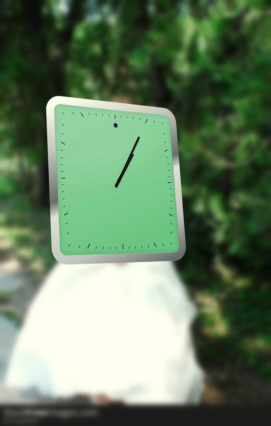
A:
1:05
